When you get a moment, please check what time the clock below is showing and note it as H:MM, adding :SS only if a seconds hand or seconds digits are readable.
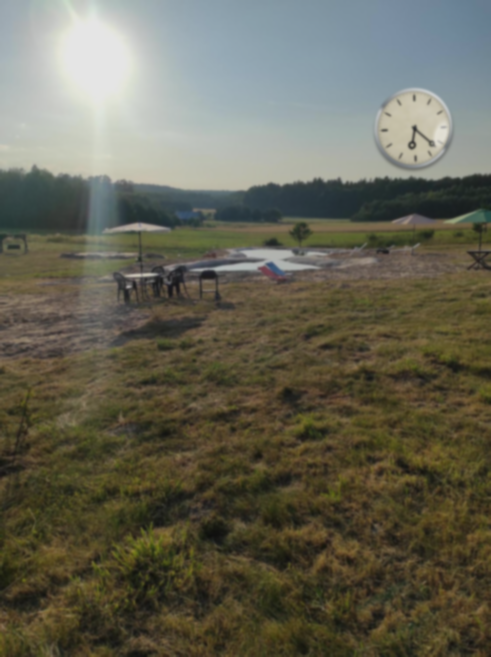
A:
6:22
